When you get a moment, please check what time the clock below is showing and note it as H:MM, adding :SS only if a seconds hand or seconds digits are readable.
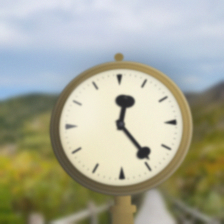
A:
12:24
